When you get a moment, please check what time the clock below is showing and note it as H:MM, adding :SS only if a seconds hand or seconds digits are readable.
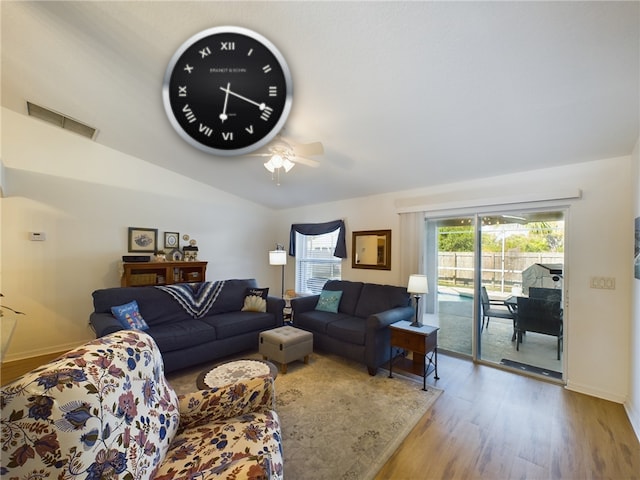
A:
6:19
